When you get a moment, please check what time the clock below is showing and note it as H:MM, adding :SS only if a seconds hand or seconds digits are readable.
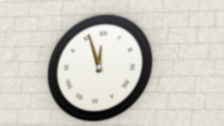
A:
11:56
